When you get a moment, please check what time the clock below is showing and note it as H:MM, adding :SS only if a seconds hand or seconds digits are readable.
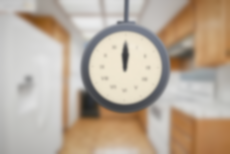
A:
12:00
